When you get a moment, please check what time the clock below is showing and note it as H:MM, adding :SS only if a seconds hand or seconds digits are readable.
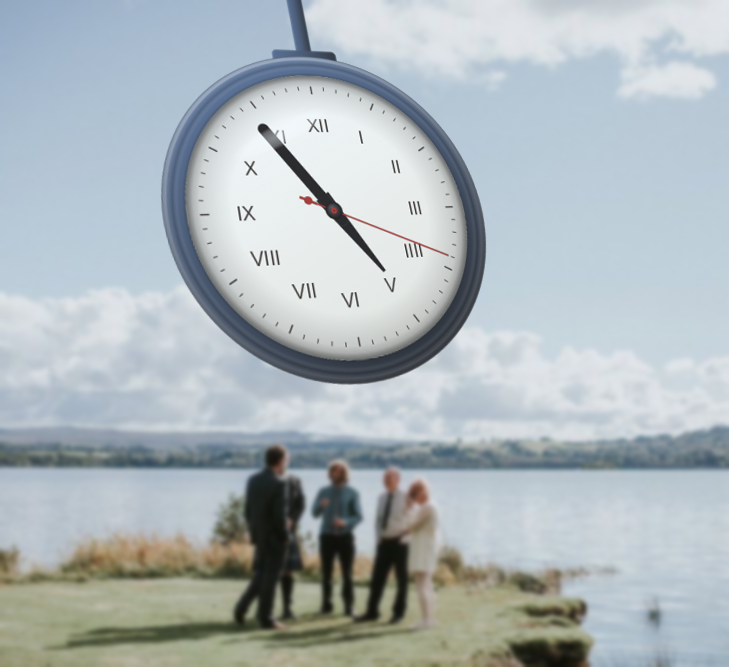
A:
4:54:19
